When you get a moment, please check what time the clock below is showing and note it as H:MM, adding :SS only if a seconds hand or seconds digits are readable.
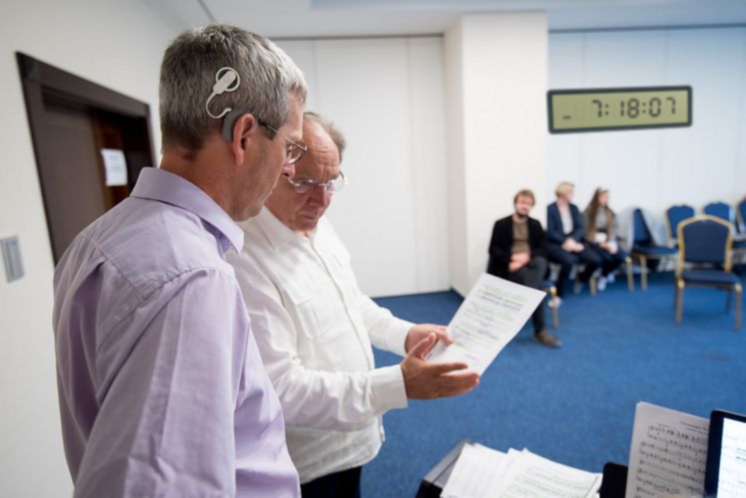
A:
7:18:07
